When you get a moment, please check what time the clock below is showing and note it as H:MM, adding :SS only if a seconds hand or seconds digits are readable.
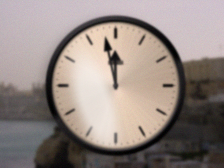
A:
11:58
